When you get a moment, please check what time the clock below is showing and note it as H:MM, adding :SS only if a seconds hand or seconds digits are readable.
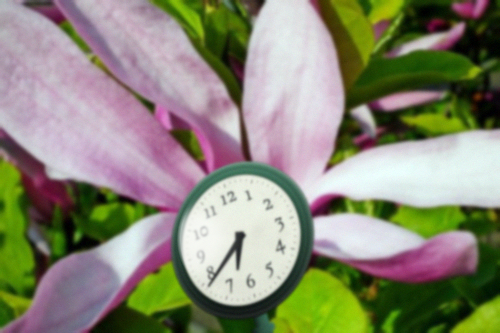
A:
6:39
